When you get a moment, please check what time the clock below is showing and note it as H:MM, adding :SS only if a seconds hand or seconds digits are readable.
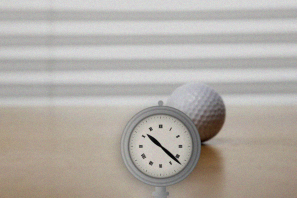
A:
10:22
